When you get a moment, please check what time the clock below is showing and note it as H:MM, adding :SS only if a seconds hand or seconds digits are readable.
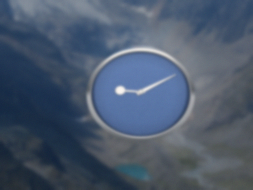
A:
9:10
